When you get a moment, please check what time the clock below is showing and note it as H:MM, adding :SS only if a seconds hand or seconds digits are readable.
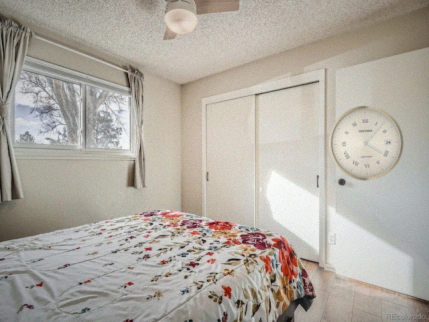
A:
4:07
